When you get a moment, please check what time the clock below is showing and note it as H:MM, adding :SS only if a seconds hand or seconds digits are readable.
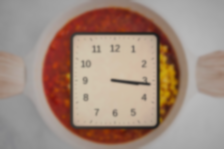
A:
3:16
